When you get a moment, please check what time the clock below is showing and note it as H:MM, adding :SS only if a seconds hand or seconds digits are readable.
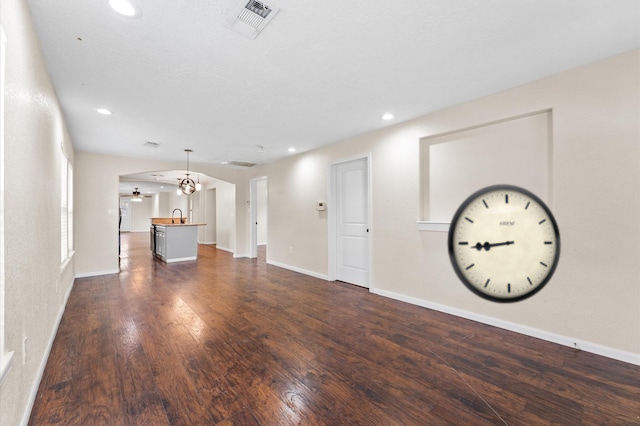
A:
8:44
